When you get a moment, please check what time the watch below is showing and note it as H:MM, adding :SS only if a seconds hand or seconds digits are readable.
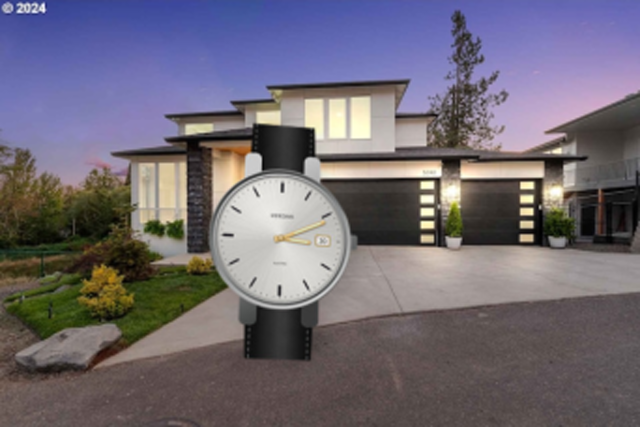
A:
3:11
